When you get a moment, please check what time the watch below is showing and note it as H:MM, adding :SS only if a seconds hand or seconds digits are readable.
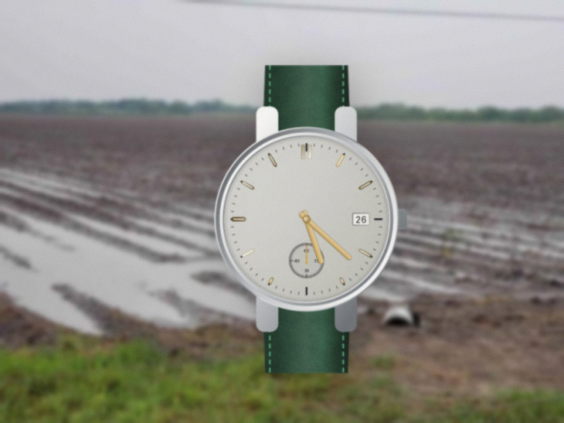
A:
5:22
